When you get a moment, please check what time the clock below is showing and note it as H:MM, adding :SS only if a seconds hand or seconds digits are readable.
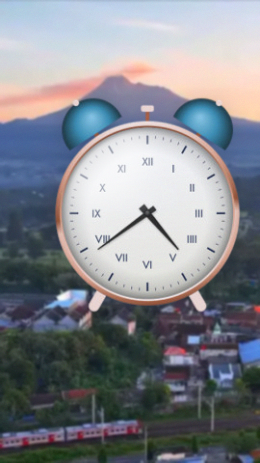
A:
4:39
